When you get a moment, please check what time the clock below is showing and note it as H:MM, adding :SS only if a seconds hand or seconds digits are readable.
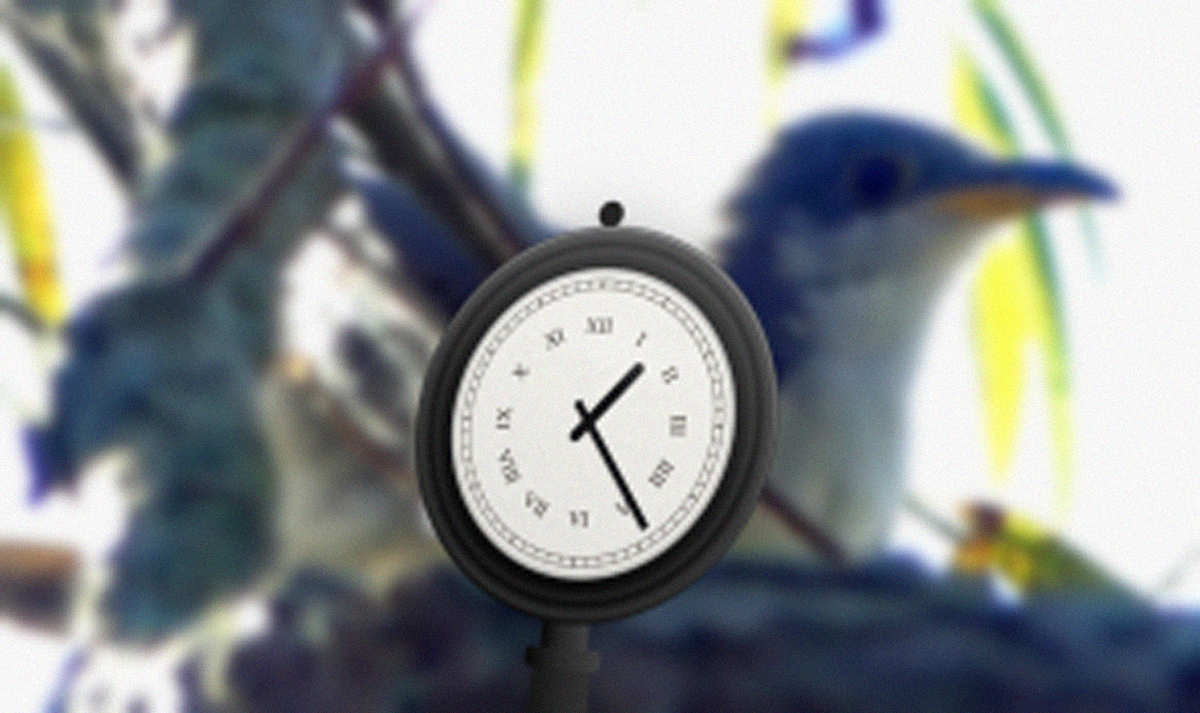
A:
1:24
